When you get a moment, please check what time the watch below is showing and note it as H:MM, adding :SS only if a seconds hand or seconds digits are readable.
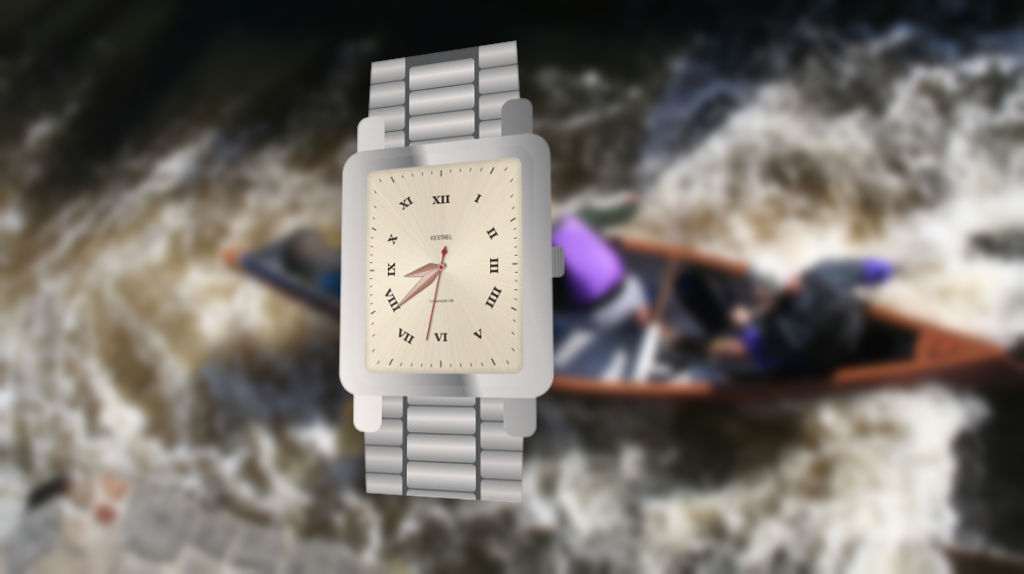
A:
8:38:32
